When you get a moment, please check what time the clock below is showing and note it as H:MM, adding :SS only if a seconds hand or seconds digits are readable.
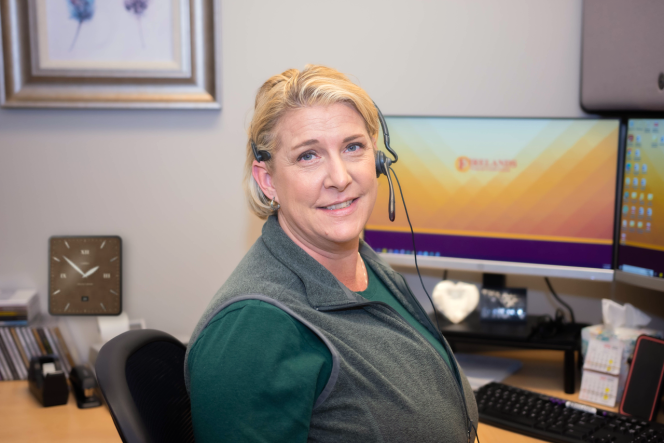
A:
1:52
